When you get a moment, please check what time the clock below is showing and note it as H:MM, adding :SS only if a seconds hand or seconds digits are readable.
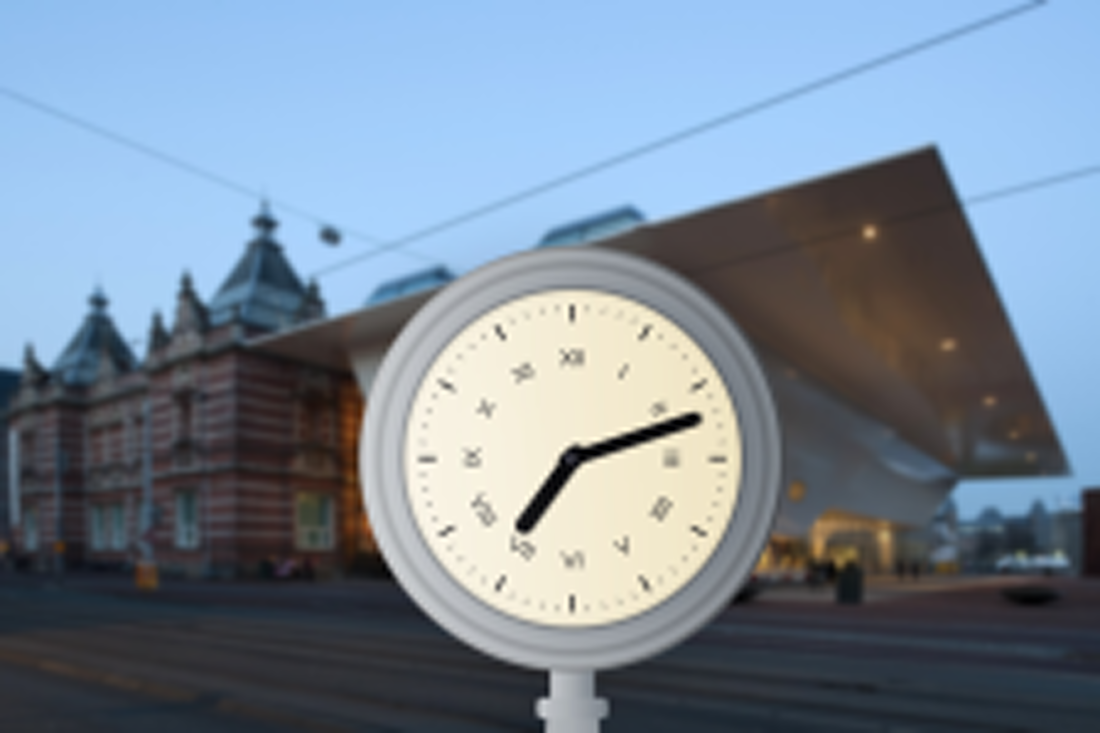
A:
7:12
